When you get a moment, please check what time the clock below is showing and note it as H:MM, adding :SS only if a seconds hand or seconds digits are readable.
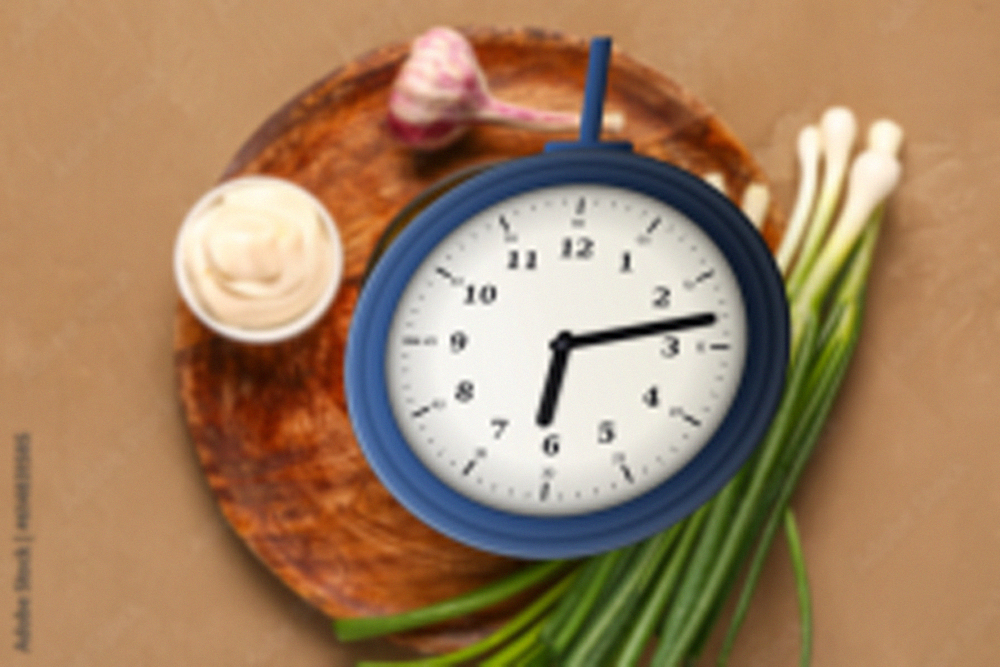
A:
6:13
